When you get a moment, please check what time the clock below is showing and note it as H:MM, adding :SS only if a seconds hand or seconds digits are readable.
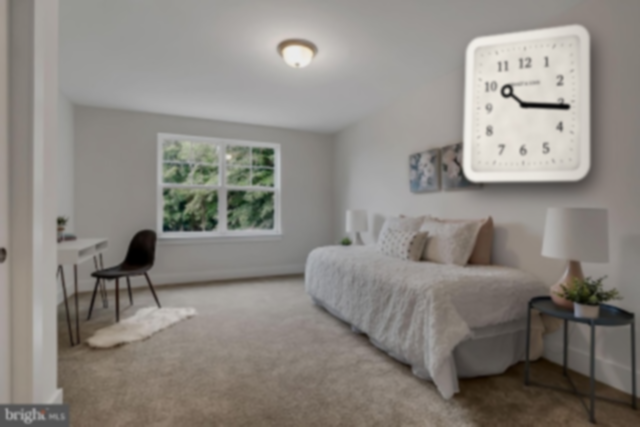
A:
10:16
